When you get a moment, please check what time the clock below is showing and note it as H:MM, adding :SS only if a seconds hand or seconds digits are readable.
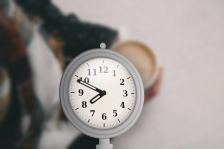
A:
7:49
